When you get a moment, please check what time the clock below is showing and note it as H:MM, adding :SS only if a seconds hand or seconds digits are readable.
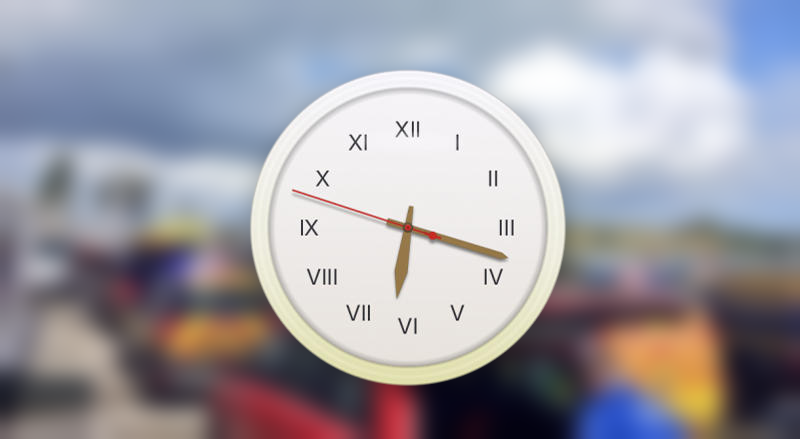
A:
6:17:48
